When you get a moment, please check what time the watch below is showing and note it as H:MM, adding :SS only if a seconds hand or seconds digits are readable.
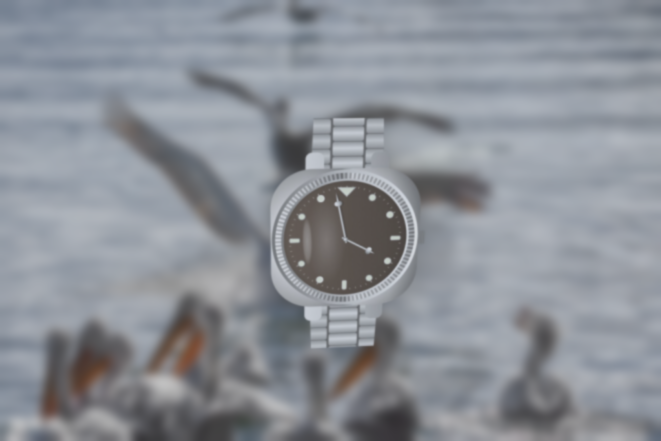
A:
3:58
